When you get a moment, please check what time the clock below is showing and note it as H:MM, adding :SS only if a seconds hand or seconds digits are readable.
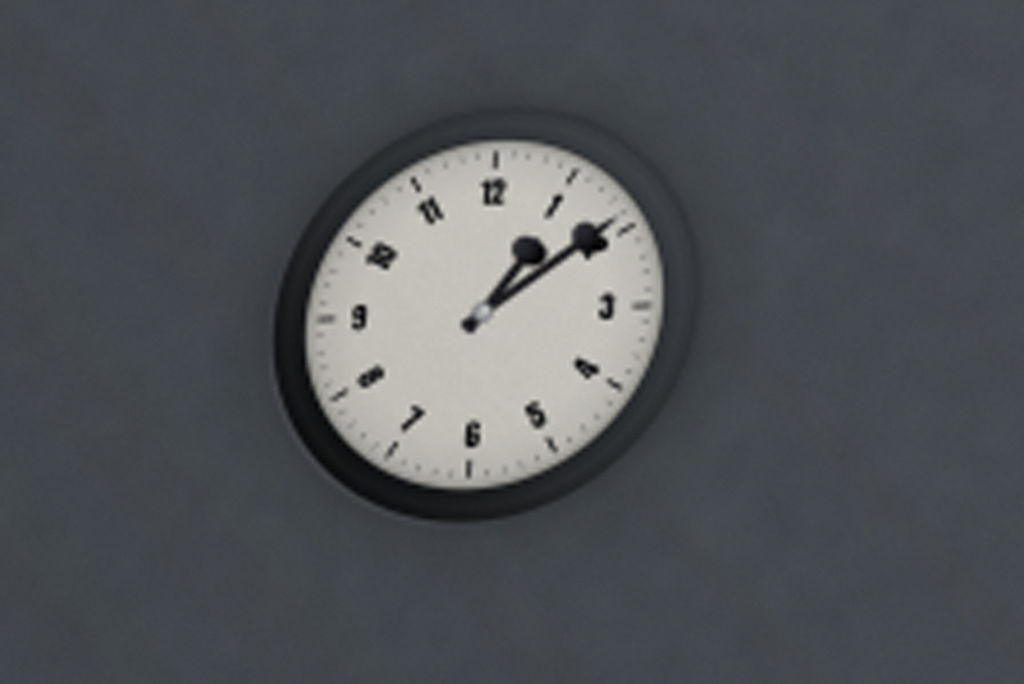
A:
1:09
